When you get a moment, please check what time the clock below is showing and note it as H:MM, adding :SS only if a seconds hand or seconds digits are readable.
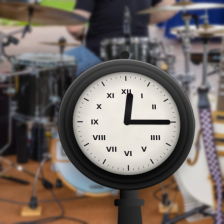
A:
12:15
